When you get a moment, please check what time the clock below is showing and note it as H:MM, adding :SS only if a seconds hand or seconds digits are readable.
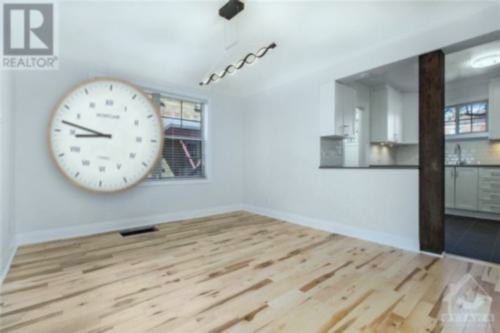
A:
8:47
